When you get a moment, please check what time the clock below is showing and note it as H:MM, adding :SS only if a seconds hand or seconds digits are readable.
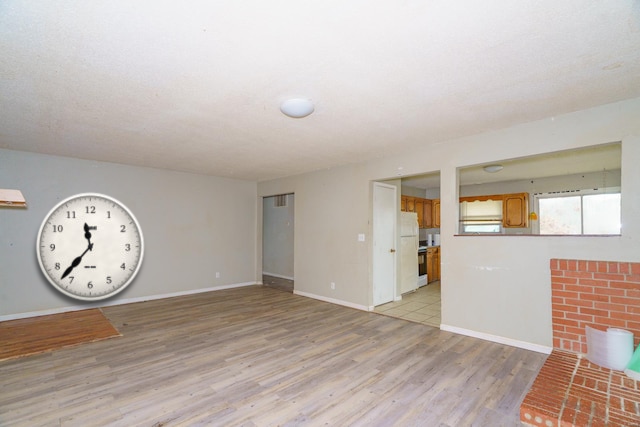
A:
11:37
